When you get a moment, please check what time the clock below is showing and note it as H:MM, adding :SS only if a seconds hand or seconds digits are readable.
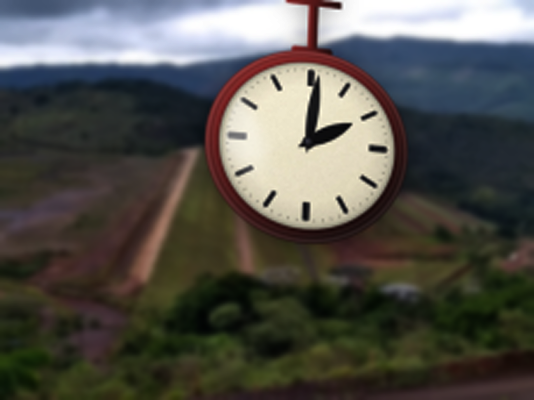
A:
2:01
